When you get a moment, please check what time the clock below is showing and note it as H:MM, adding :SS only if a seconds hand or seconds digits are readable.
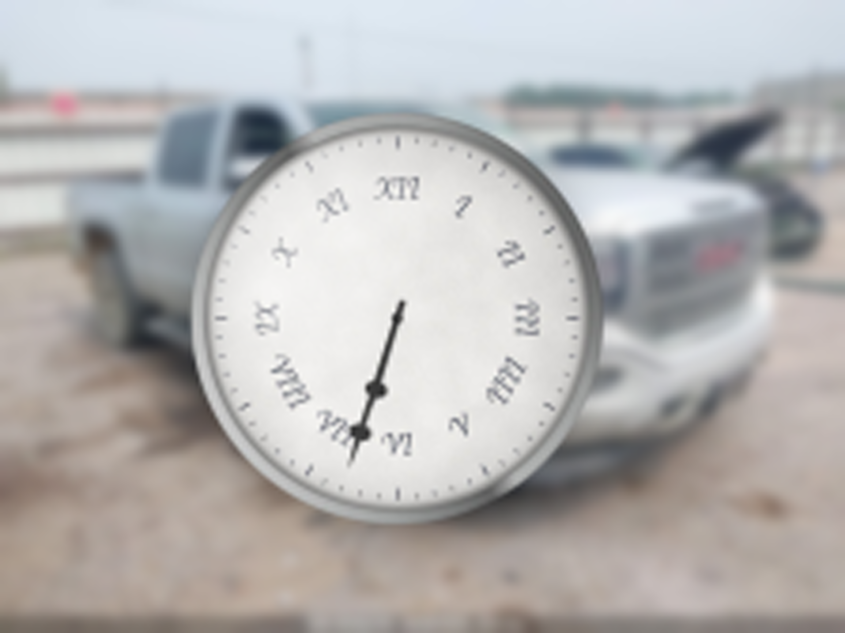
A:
6:33
